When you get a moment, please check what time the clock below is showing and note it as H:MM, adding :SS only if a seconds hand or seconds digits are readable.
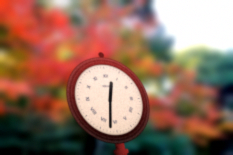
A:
12:32
